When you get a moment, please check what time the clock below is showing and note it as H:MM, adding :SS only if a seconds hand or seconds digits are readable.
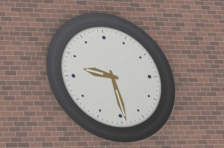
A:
9:29
